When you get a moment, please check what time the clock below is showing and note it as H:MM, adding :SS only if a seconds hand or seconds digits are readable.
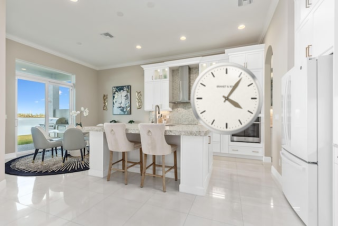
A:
4:06
